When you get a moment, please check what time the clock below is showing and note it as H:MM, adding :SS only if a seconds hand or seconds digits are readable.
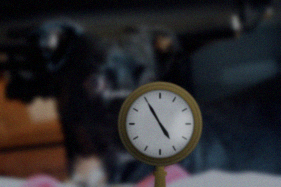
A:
4:55
